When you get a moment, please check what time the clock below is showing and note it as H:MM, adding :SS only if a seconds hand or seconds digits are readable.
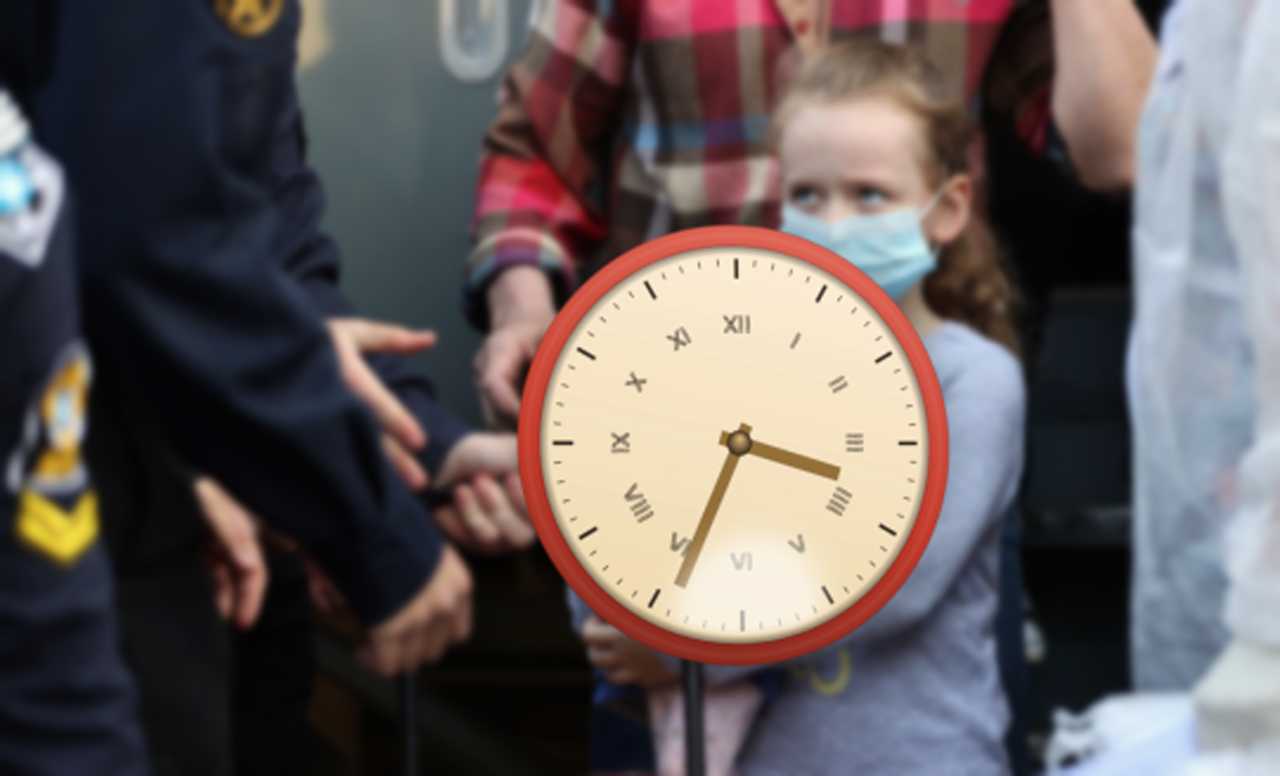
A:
3:34
